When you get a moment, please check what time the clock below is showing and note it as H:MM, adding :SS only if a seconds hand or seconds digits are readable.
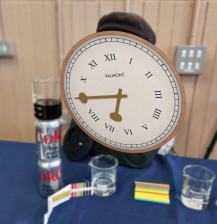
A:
6:45
